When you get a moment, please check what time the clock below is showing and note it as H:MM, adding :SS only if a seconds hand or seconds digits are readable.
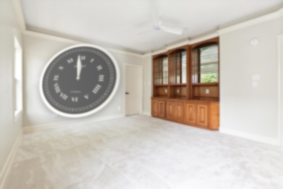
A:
11:59
